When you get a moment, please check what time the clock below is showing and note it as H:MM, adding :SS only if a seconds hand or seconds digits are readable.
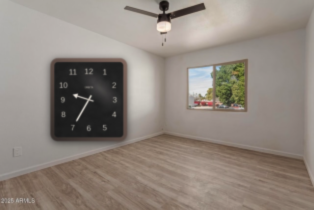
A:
9:35
